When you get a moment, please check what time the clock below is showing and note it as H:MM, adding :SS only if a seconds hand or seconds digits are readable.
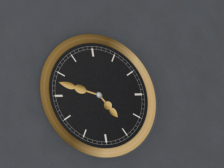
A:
4:48
